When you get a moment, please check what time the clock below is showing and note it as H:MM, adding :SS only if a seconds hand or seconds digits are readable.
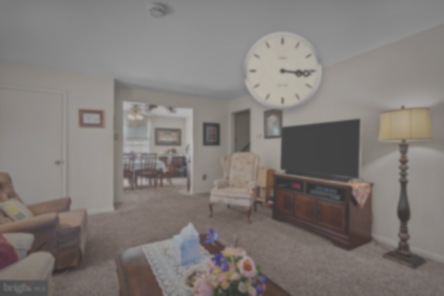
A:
3:16
